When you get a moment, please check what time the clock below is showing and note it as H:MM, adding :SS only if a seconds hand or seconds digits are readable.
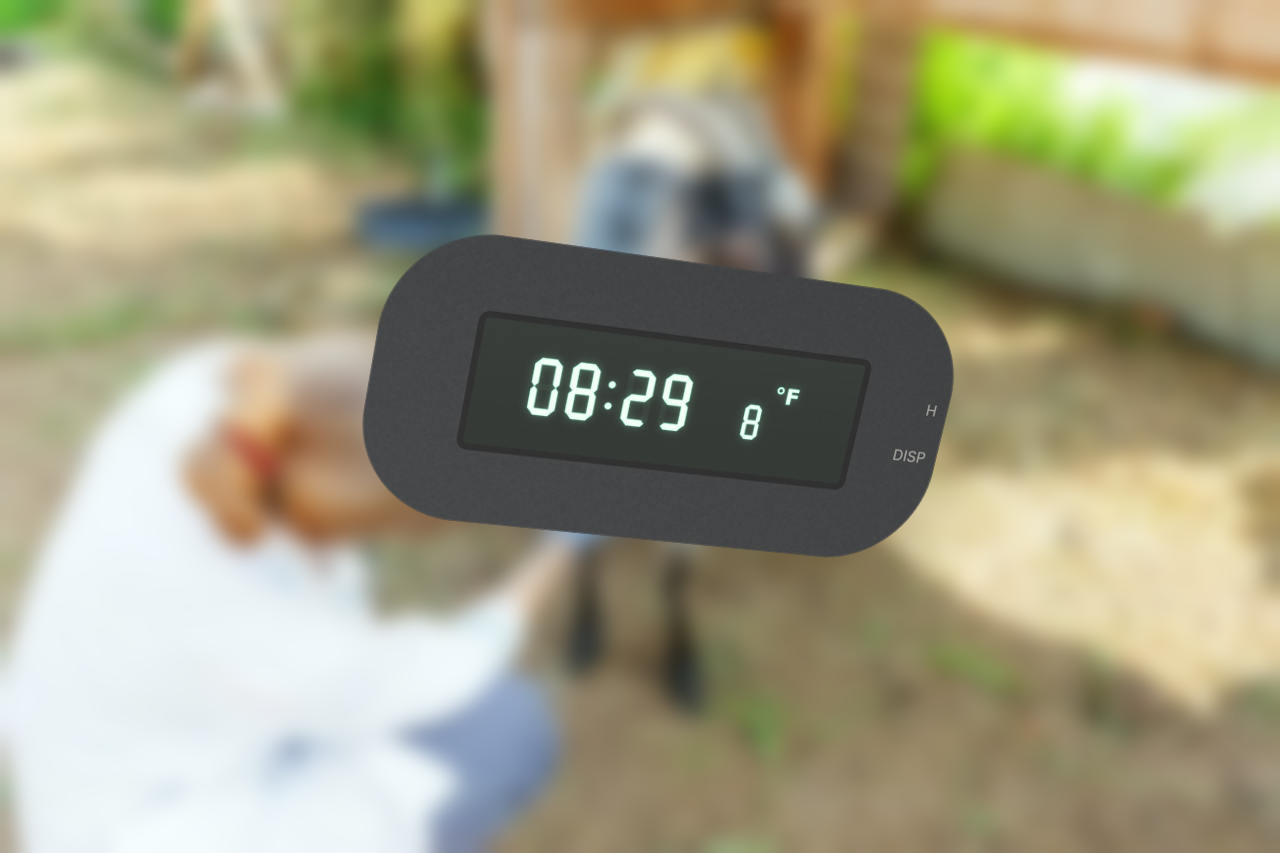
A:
8:29
